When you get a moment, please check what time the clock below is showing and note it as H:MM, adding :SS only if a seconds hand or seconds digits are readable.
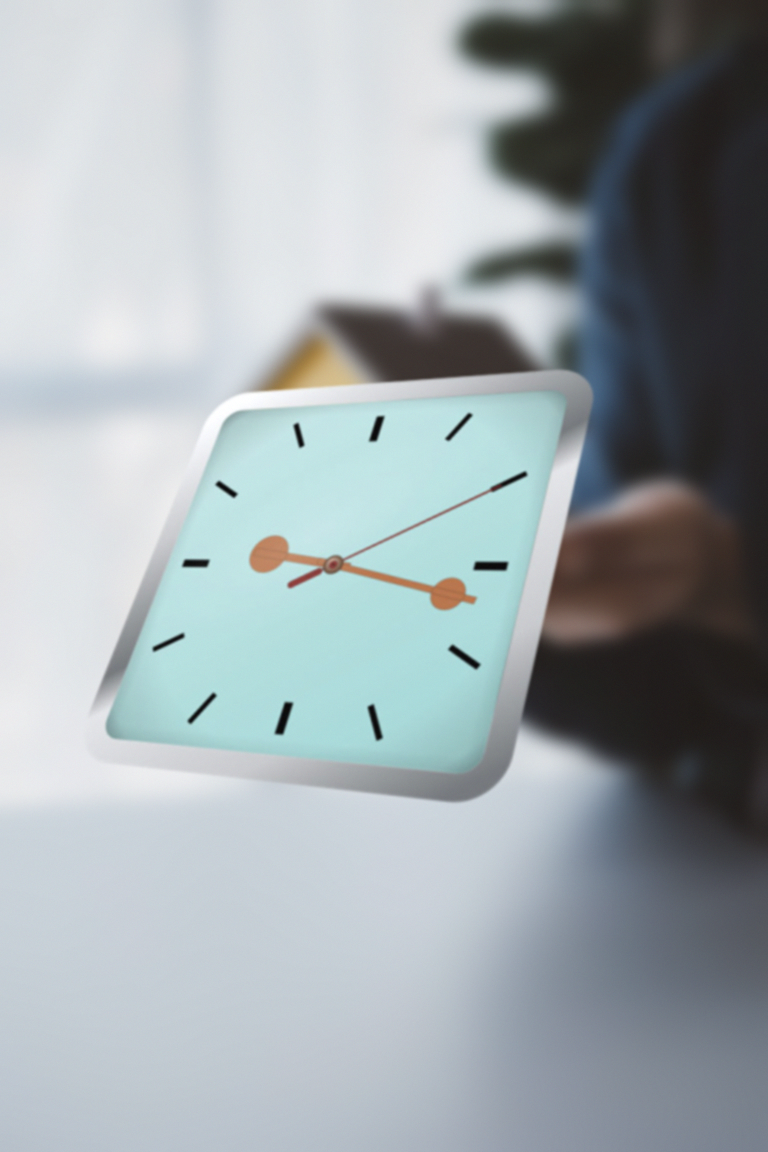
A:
9:17:10
